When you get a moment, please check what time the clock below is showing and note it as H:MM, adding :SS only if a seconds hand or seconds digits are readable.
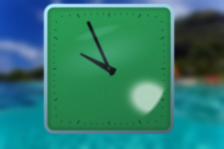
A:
9:56
